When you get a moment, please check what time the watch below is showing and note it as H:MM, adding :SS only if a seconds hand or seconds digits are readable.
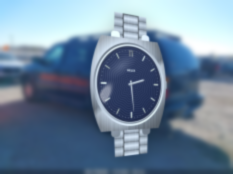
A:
2:29
